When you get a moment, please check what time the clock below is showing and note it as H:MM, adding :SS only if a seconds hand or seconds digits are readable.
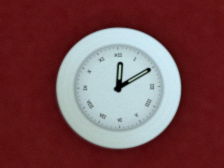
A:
12:10
